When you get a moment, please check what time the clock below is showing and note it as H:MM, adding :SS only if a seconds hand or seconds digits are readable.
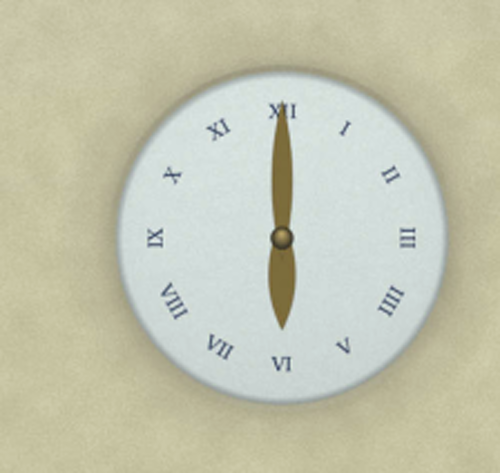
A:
6:00
